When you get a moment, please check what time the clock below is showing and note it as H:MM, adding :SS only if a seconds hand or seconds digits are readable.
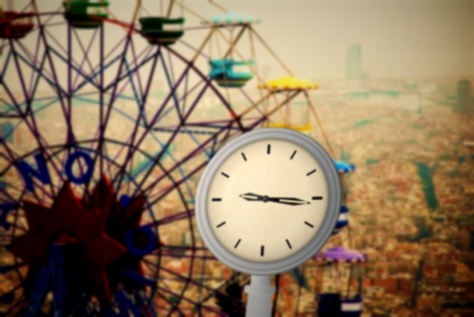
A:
9:16
